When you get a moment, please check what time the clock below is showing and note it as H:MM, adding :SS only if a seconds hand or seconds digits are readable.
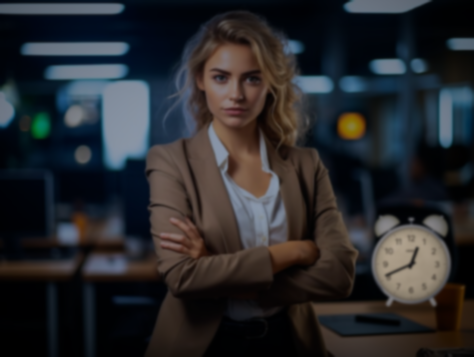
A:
12:41
